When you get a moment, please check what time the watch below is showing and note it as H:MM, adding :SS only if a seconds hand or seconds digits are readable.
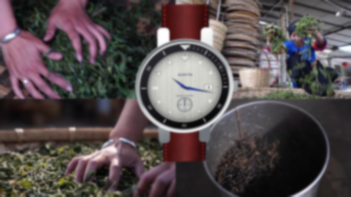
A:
10:17
